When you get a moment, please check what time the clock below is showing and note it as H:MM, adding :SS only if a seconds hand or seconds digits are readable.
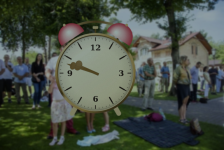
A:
9:48
